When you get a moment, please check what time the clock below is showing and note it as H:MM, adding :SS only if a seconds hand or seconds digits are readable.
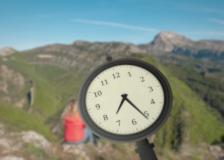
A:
7:26
